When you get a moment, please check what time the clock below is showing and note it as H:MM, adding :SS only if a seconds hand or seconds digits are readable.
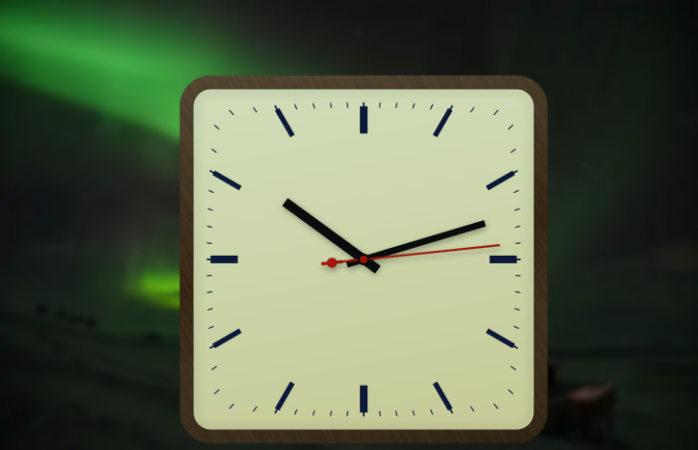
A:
10:12:14
